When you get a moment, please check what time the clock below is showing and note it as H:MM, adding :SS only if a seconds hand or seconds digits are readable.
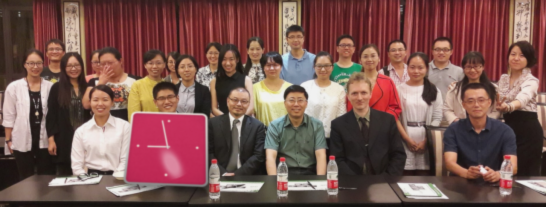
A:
8:58
